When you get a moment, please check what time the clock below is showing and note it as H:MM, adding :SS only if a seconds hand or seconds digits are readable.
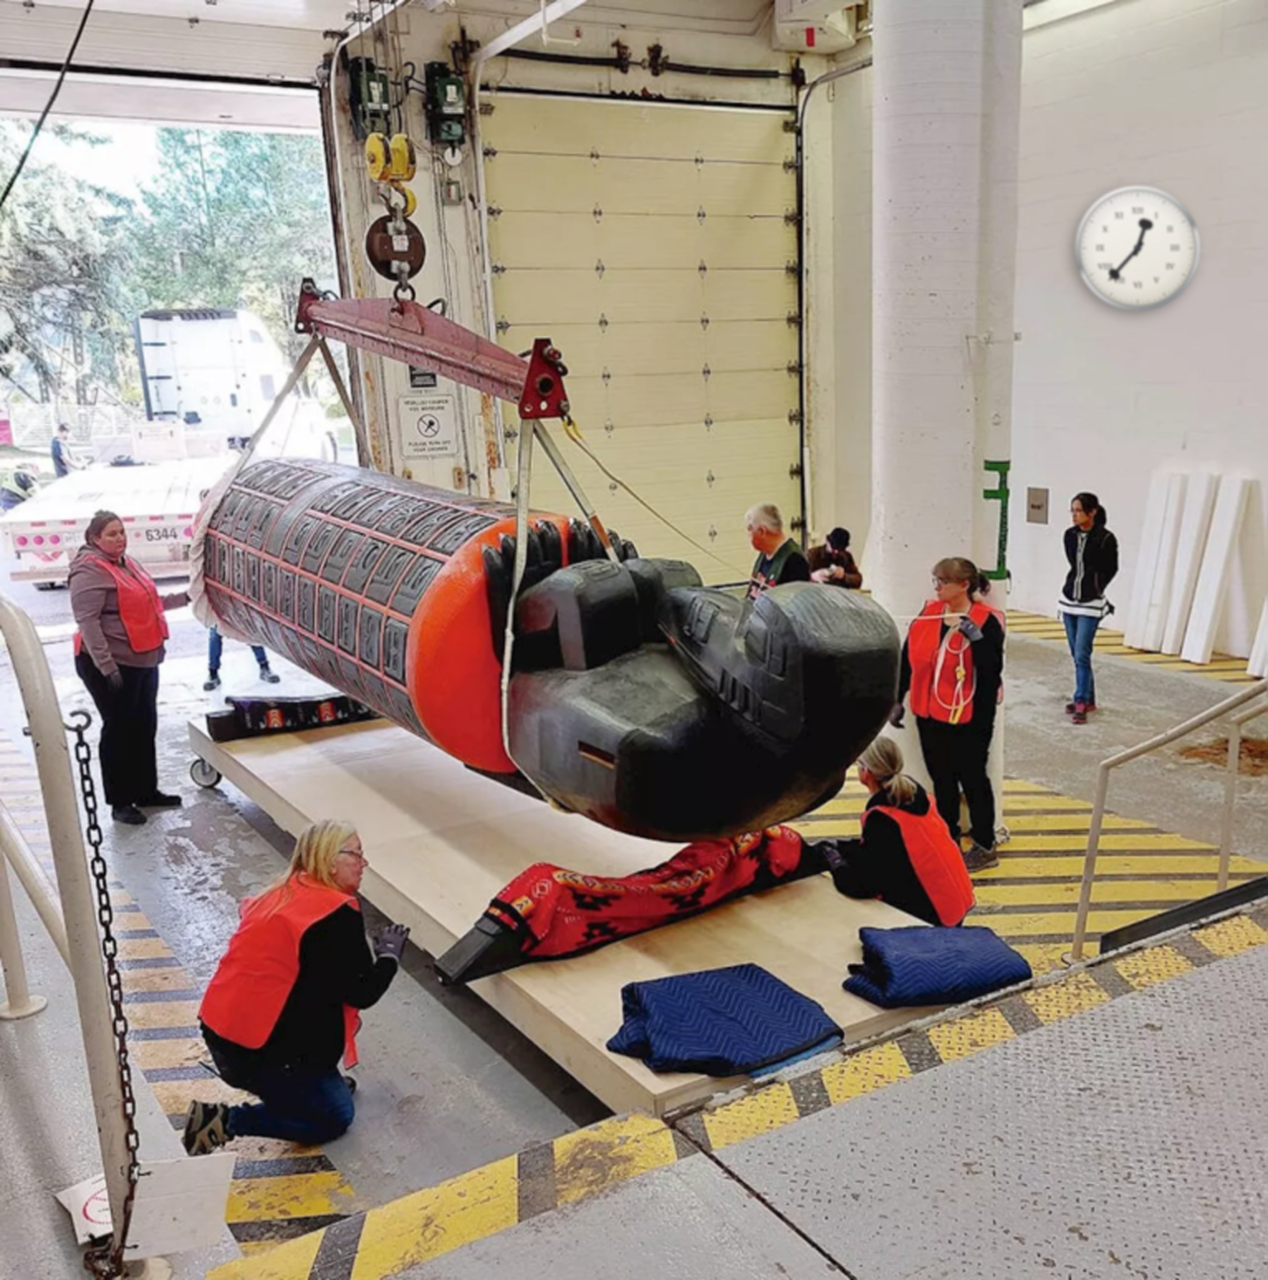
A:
12:37
